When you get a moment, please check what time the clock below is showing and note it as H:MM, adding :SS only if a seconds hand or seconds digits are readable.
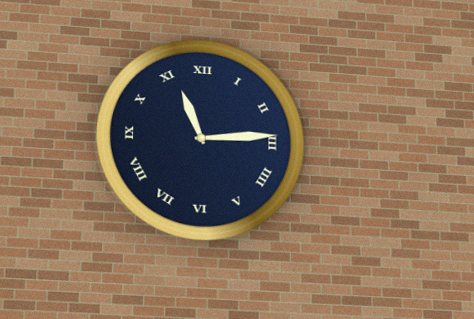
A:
11:14
